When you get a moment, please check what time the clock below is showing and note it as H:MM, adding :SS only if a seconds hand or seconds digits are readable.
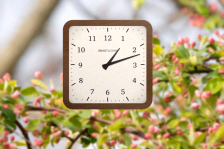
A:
1:12
